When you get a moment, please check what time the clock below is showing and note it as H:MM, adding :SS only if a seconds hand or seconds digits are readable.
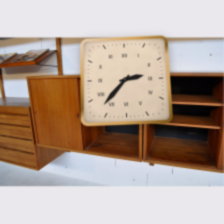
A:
2:37
